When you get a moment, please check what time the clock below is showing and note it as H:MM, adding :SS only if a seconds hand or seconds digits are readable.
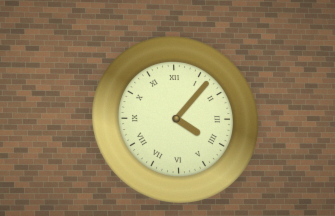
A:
4:07
